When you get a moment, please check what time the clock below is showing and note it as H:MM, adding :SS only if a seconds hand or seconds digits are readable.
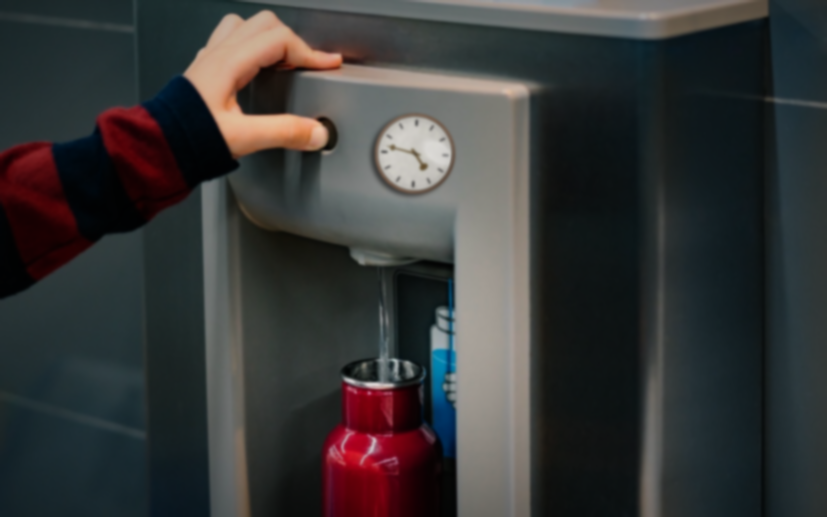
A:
4:47
